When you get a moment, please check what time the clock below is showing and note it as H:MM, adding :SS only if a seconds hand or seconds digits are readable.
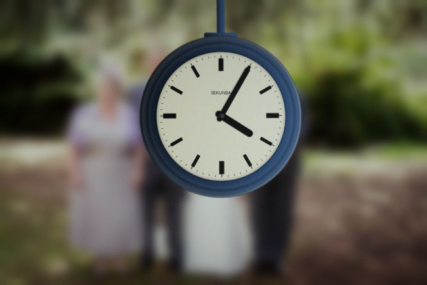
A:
4:05
